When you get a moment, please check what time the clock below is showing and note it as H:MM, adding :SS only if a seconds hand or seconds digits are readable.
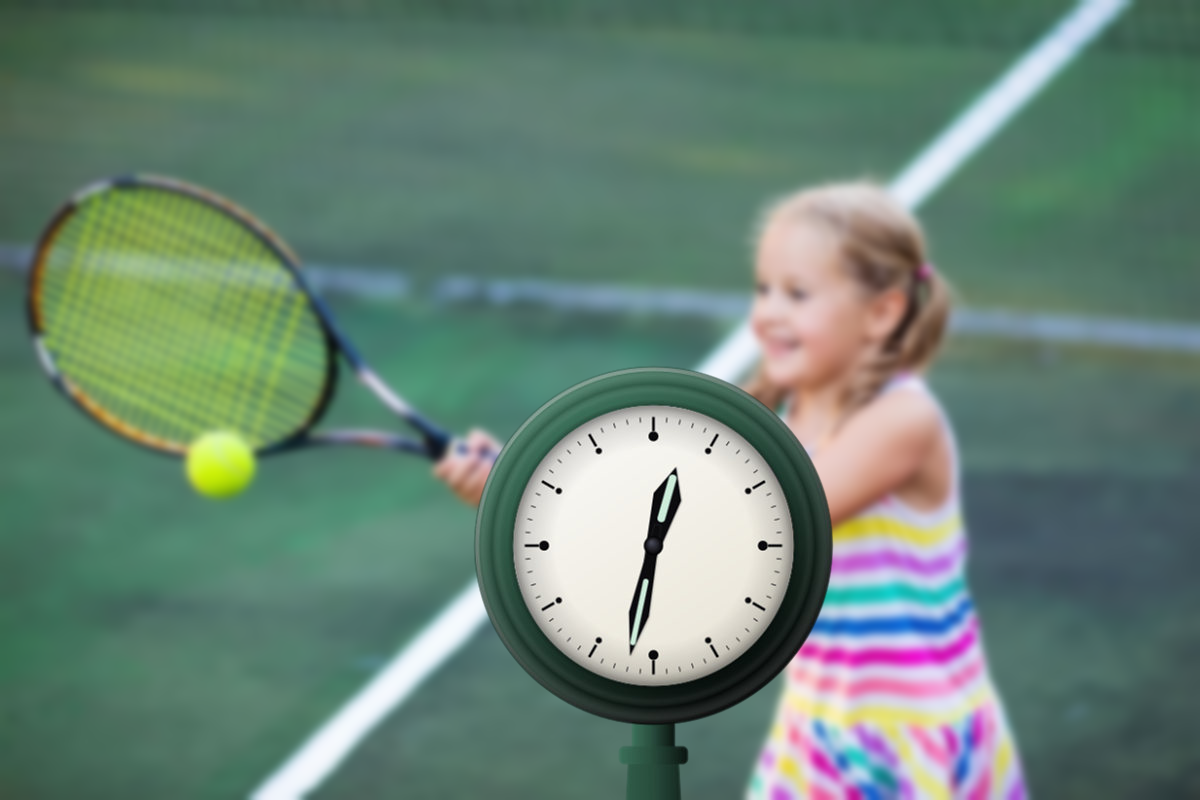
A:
12:32
